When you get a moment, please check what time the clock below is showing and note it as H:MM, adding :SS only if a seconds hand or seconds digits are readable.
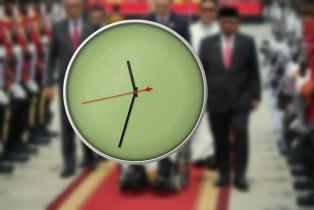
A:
11:32:43
